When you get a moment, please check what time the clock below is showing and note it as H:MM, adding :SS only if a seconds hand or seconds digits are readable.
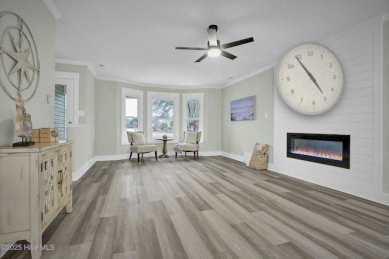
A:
4:54
